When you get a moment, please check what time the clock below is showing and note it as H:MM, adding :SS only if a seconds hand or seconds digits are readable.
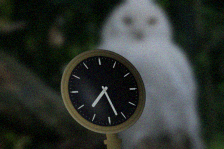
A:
7:27
